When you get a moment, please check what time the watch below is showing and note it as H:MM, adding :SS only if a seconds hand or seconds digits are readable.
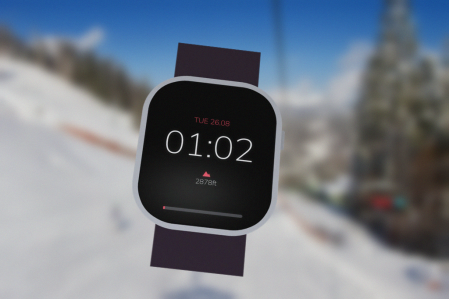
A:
1:02
